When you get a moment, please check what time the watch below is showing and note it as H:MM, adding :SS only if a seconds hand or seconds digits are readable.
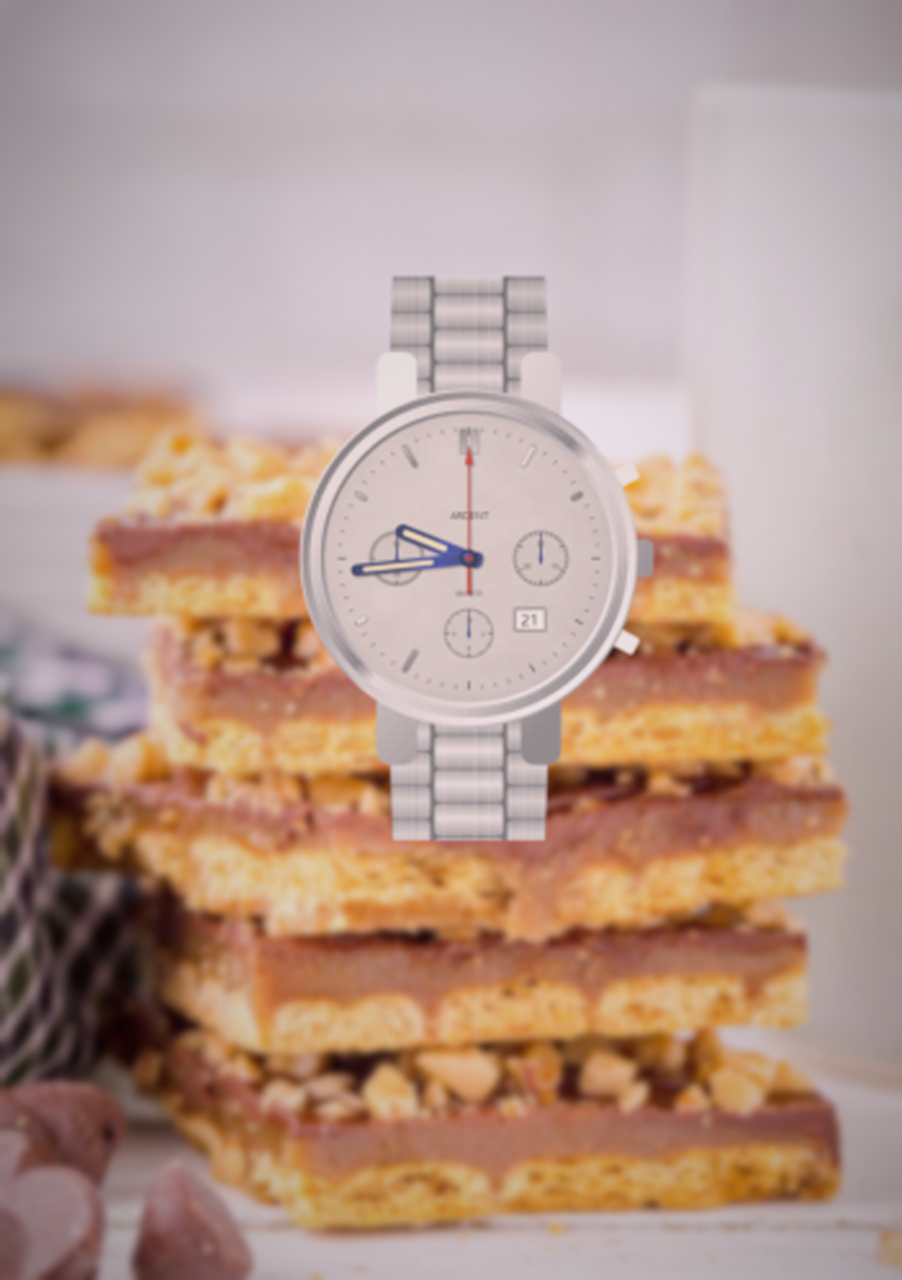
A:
9:44
